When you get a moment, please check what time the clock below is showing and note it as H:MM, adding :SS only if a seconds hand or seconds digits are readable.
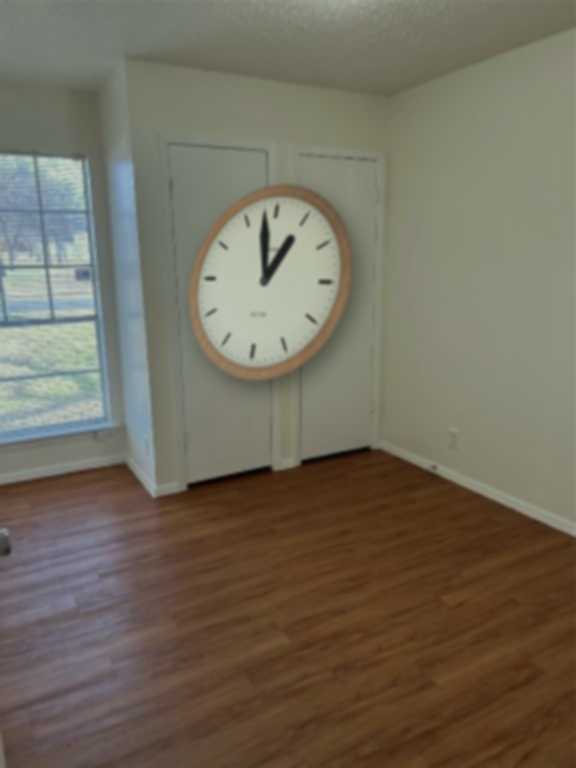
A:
12:58
